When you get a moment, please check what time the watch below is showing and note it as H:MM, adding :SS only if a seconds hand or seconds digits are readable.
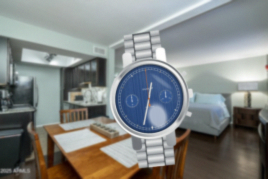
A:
12:33
